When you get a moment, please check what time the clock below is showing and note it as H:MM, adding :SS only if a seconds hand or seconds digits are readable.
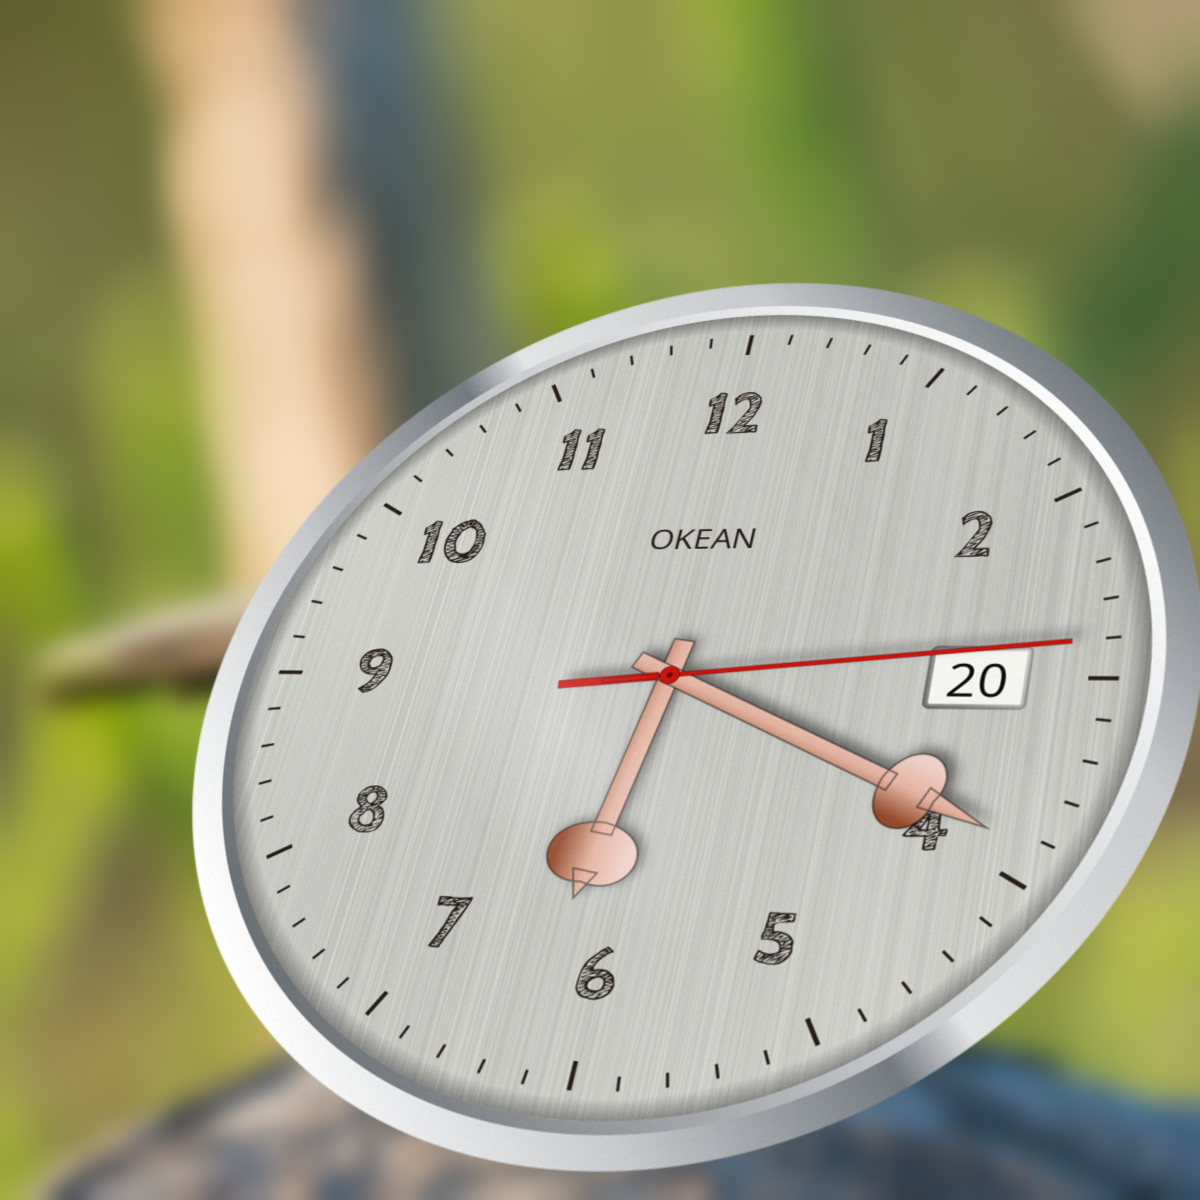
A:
6:19:14
